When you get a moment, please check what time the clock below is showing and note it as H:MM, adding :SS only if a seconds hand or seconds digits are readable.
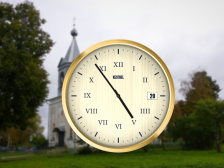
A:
4:54
